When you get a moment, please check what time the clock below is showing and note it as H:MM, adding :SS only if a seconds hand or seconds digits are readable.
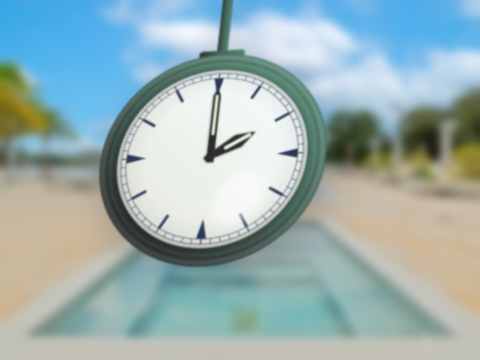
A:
2:00
